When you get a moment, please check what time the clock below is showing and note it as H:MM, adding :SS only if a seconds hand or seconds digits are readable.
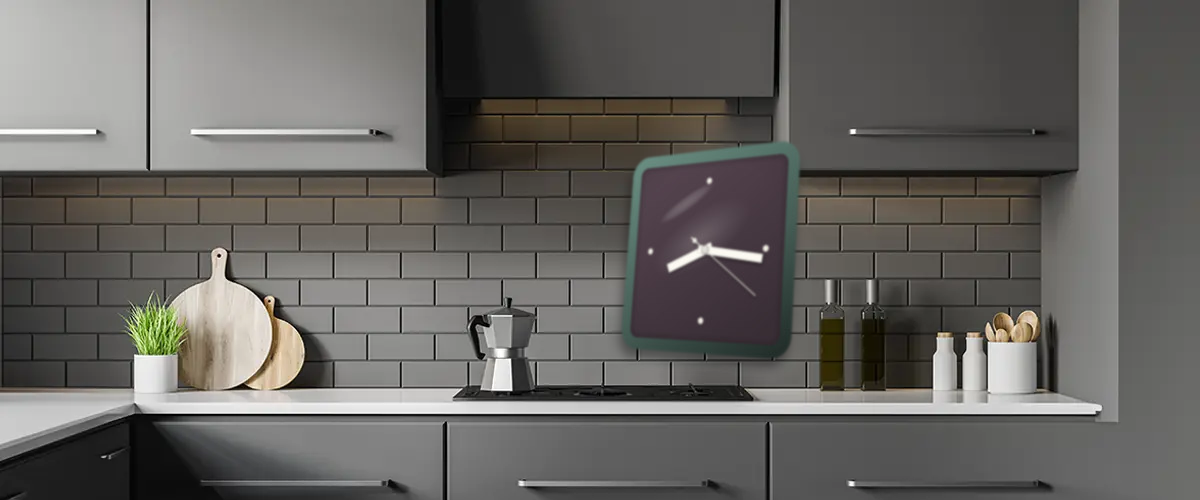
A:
8:16:21
